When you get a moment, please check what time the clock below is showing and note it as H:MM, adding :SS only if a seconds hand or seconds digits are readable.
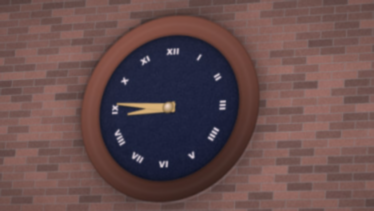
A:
8:46
